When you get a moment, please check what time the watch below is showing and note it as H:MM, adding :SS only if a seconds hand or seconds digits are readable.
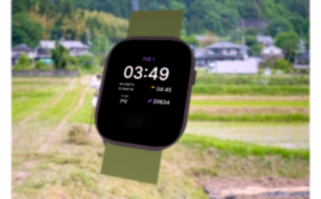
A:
3:49
